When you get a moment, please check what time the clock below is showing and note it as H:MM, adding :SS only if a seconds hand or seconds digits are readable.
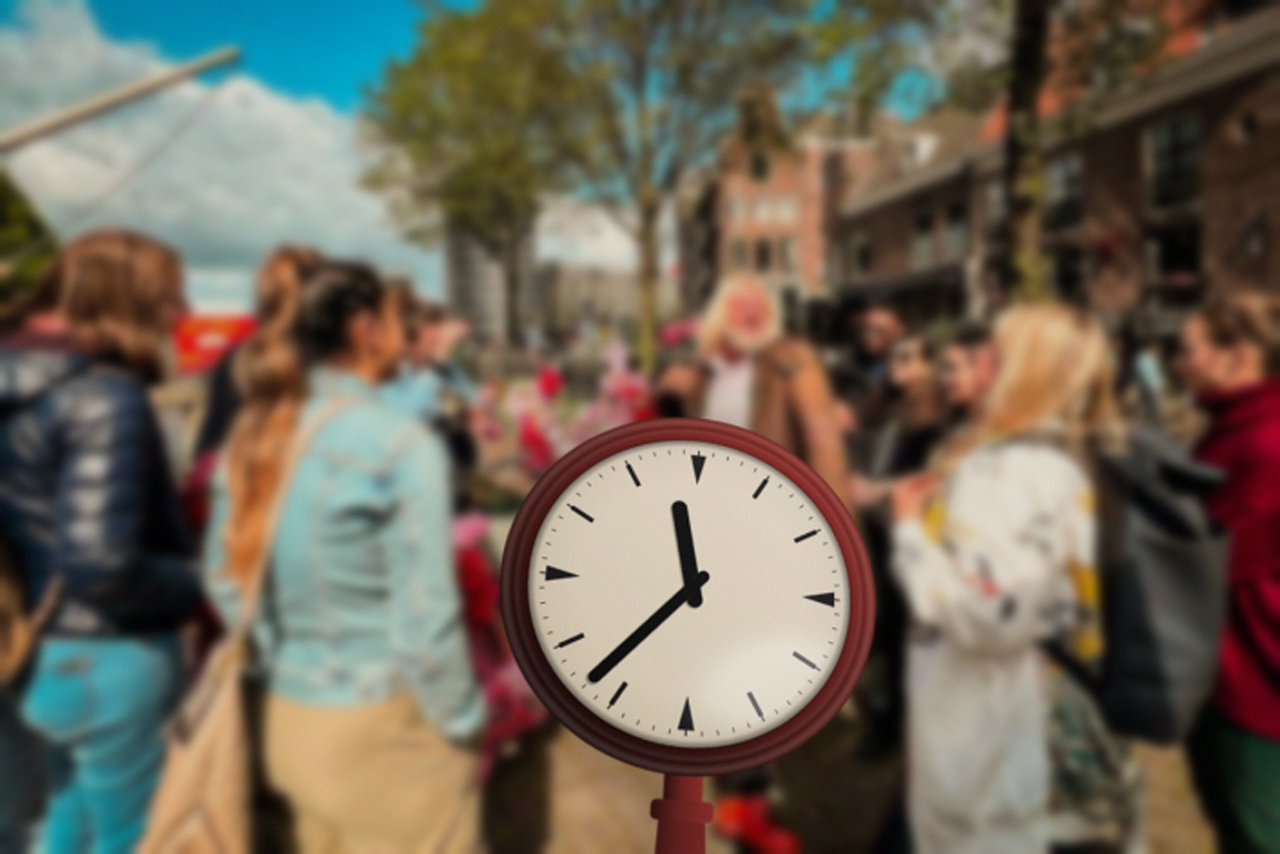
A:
11:37
